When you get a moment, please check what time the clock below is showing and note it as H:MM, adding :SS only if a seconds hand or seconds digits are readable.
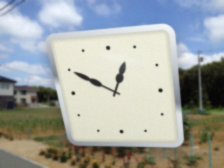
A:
12:50
